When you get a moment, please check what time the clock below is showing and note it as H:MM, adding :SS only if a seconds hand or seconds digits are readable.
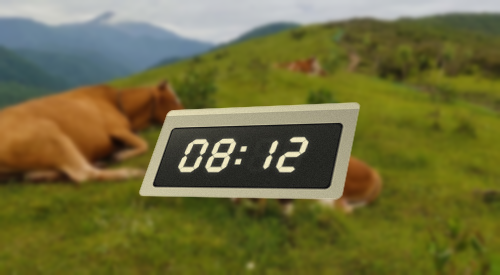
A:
8:12
